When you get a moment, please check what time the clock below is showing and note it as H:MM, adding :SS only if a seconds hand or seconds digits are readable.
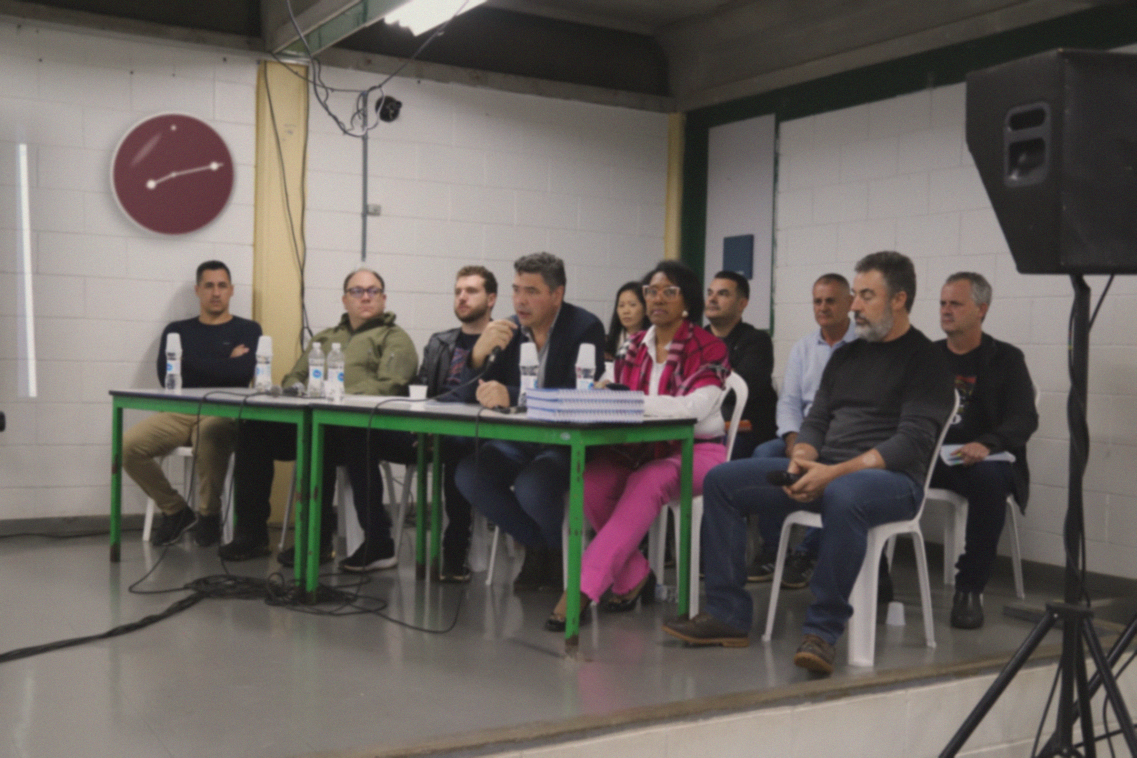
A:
8:13
